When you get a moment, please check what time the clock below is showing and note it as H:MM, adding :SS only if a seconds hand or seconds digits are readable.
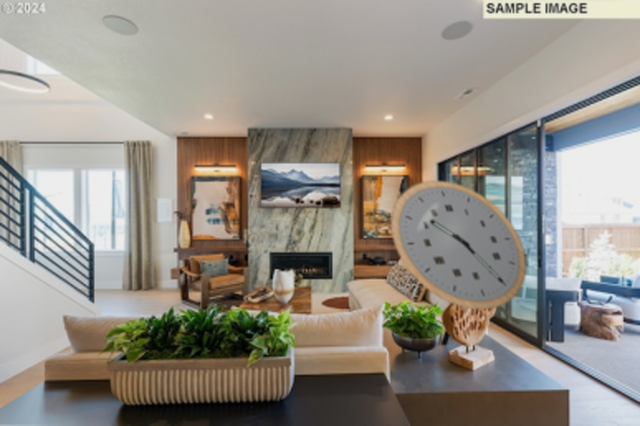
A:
10:25
